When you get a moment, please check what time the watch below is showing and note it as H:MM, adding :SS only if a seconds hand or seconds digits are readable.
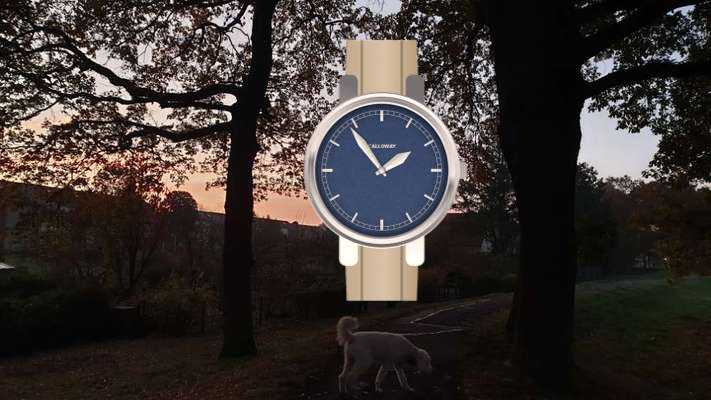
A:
1:54
